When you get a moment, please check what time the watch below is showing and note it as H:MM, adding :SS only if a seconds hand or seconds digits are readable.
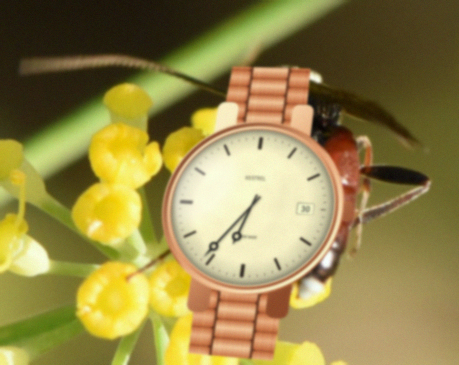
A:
6:36
